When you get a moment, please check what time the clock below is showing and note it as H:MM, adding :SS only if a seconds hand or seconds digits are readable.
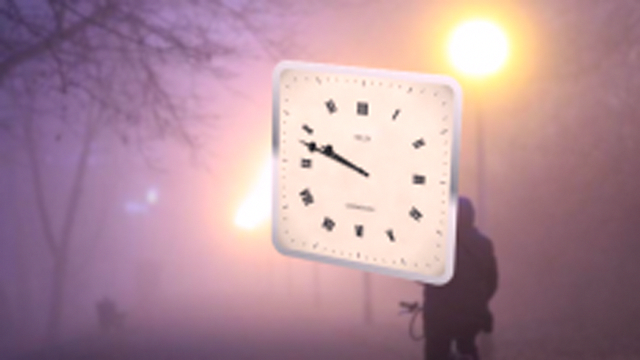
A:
9:48
